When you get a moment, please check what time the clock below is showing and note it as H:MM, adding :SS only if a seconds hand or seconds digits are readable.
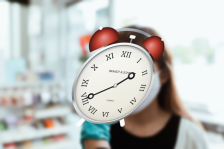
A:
1:40
